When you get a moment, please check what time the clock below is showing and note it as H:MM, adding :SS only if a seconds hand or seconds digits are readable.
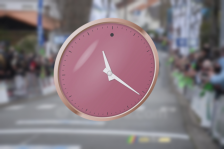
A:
11:21
